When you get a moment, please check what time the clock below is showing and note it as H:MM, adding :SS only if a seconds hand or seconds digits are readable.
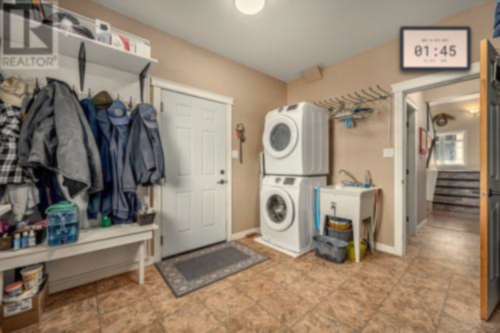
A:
1:45
